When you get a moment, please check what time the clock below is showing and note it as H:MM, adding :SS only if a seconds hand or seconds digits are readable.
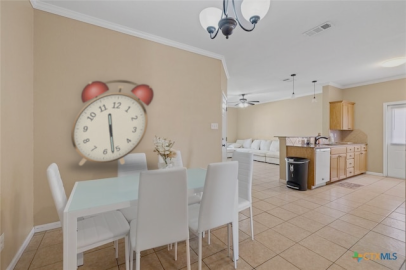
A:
11:27
